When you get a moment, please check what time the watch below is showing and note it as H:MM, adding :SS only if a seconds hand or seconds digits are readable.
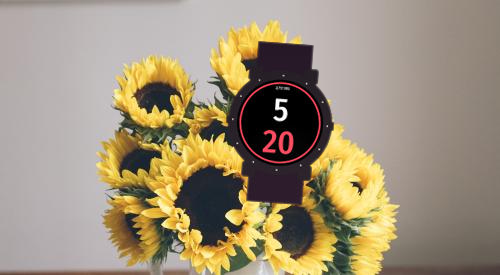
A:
5:20
